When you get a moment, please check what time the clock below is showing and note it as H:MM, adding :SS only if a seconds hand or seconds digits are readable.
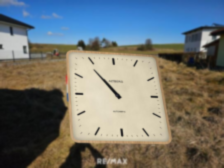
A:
10:54
